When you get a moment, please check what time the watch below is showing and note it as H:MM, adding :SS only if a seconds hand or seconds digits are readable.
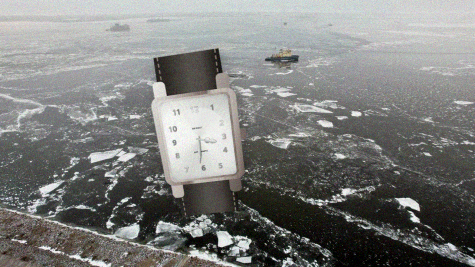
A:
3:31
